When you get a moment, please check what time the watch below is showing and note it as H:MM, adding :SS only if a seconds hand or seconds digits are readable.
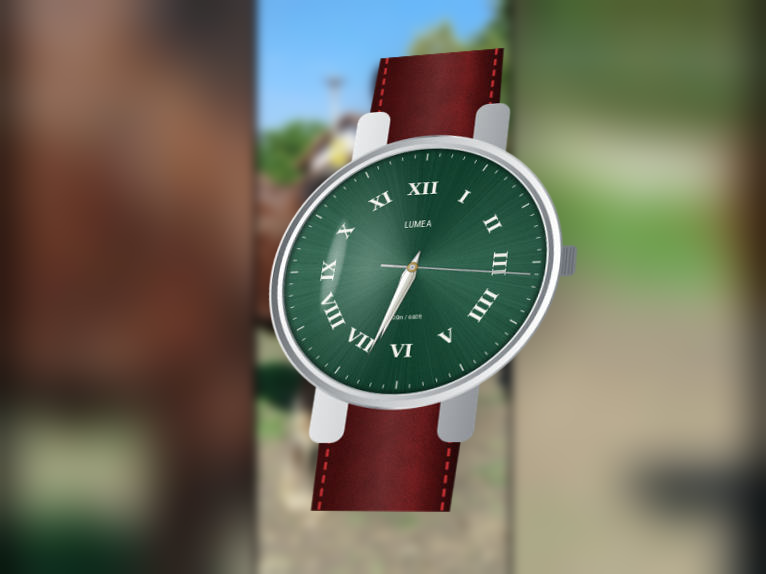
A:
6:33:16
